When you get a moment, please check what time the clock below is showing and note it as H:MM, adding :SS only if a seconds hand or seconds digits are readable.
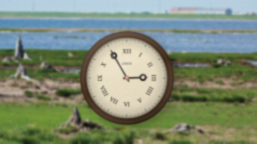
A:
2:55
